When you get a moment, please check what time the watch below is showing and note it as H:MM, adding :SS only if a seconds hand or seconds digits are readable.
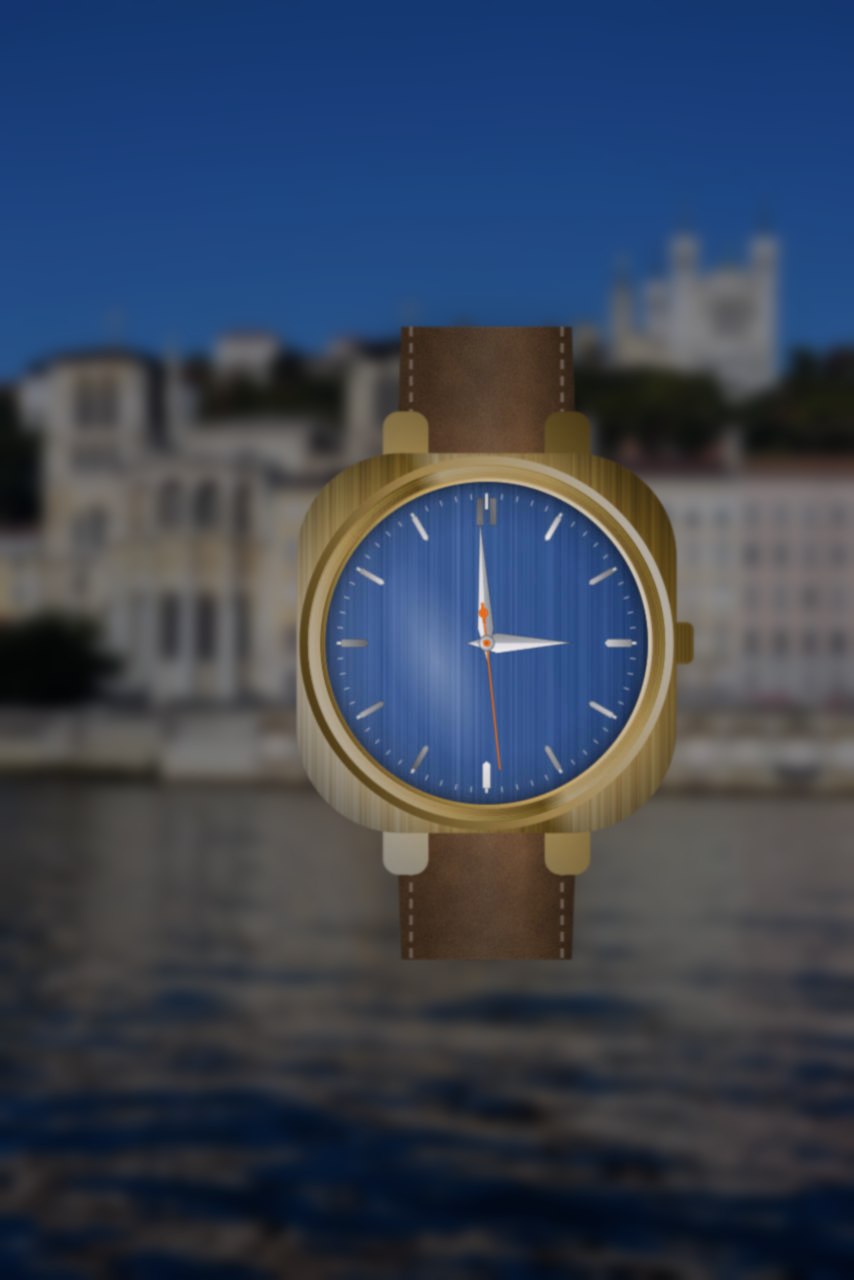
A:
2:59:29
